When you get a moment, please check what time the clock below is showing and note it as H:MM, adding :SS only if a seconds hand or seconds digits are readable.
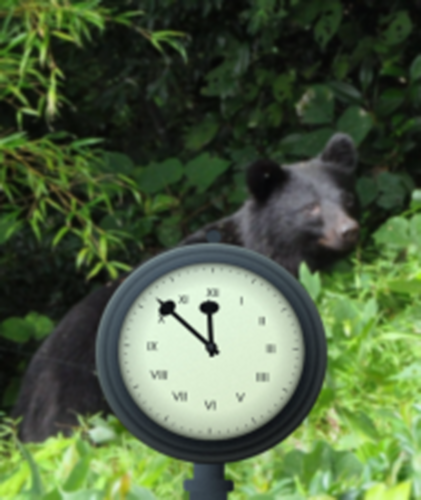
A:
11:52
